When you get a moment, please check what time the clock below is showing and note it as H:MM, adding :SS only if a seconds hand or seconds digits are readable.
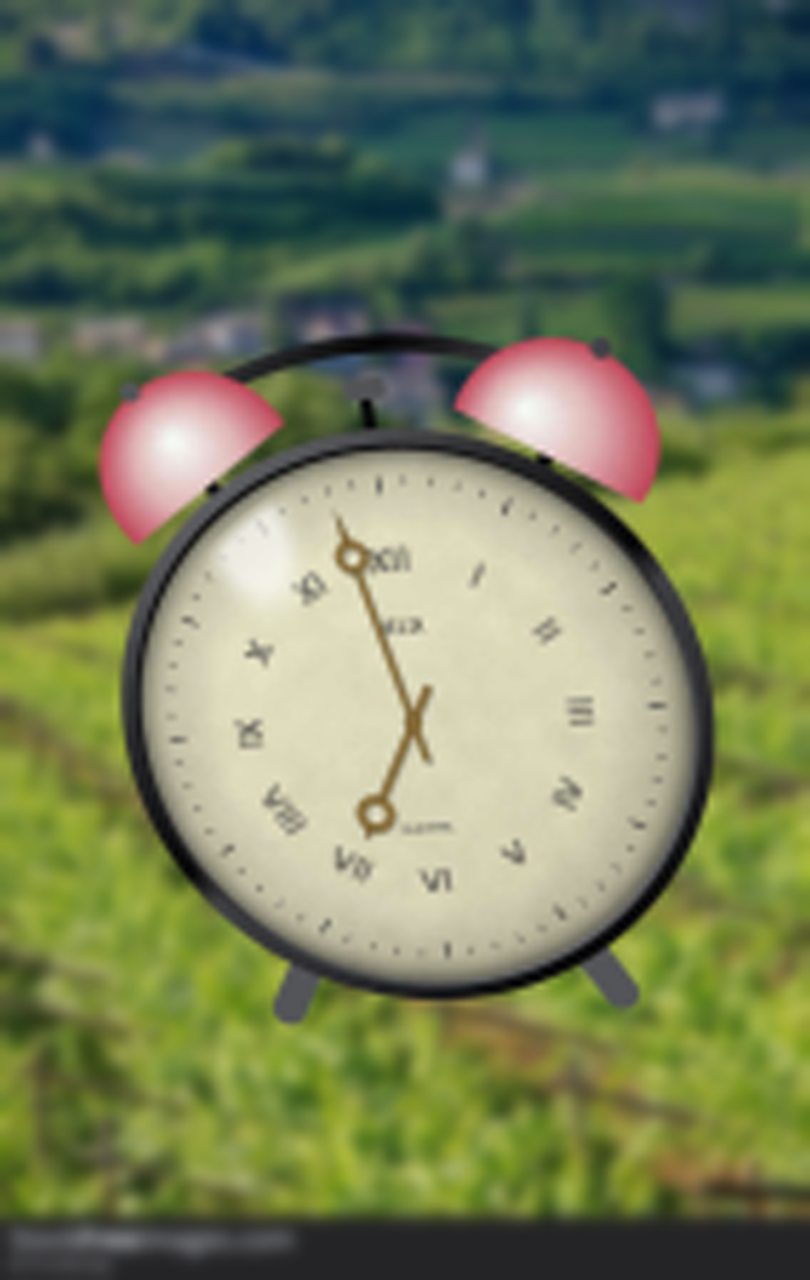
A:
6:58
